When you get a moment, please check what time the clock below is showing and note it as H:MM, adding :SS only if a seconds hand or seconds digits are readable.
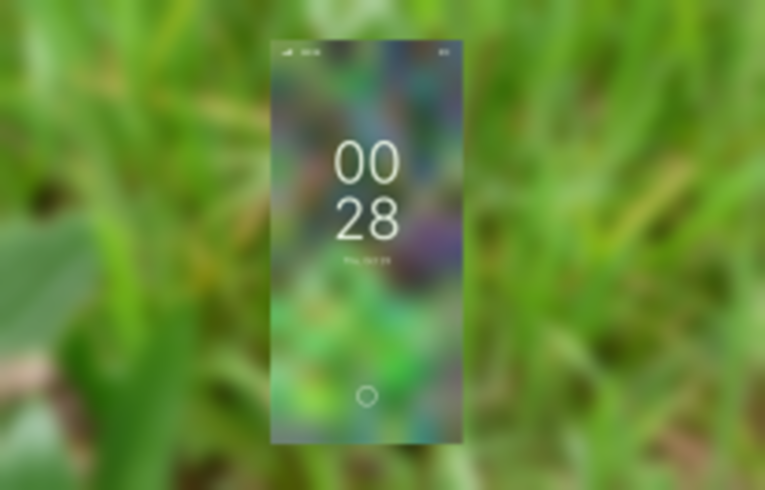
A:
0:28
